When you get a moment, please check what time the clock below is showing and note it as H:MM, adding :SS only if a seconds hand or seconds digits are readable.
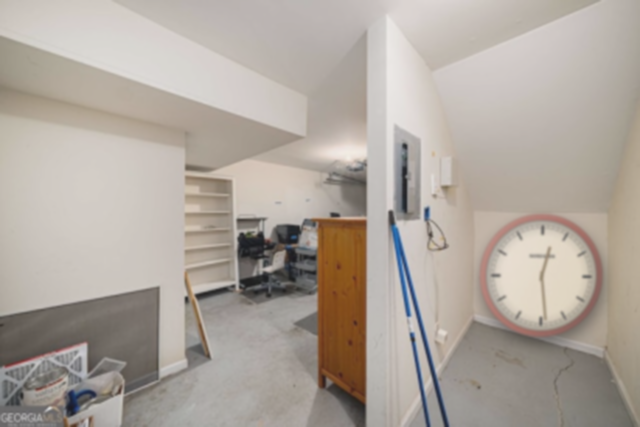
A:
12:29
